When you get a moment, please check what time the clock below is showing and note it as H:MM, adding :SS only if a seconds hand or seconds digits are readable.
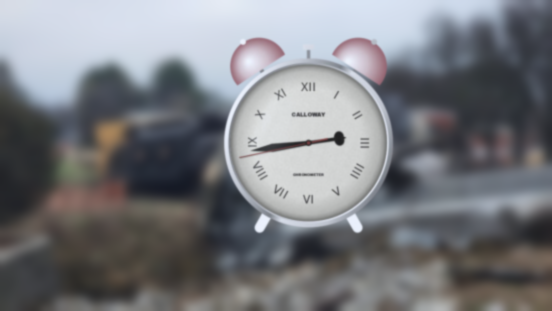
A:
2:43:43
